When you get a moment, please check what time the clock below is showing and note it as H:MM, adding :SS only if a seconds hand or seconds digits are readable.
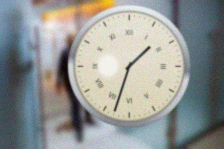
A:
1:33
